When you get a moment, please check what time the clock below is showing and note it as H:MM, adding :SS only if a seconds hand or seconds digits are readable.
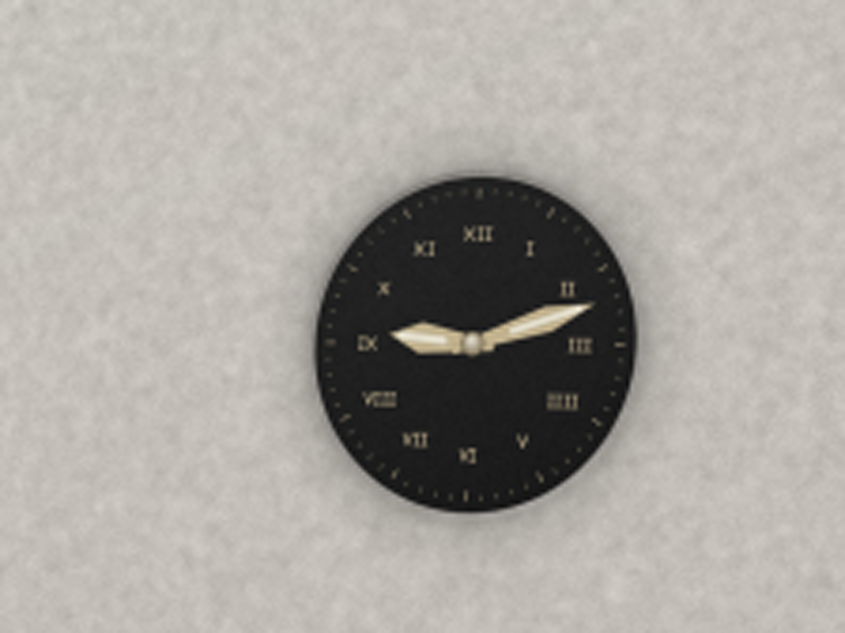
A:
9:12
